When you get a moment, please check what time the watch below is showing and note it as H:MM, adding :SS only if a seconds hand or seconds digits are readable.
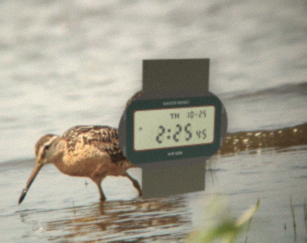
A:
2:25:45
